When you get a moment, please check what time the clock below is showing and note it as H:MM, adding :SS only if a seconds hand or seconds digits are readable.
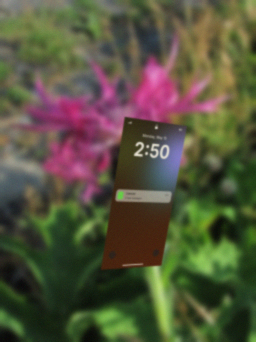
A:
2:50
